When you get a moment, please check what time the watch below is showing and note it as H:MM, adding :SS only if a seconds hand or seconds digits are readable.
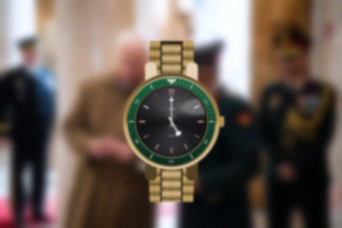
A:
5:00
